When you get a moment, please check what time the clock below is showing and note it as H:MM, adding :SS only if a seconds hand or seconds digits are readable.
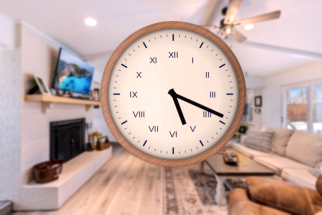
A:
5:19
